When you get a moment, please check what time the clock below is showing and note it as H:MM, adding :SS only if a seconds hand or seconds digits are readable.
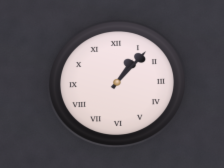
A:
1:07
